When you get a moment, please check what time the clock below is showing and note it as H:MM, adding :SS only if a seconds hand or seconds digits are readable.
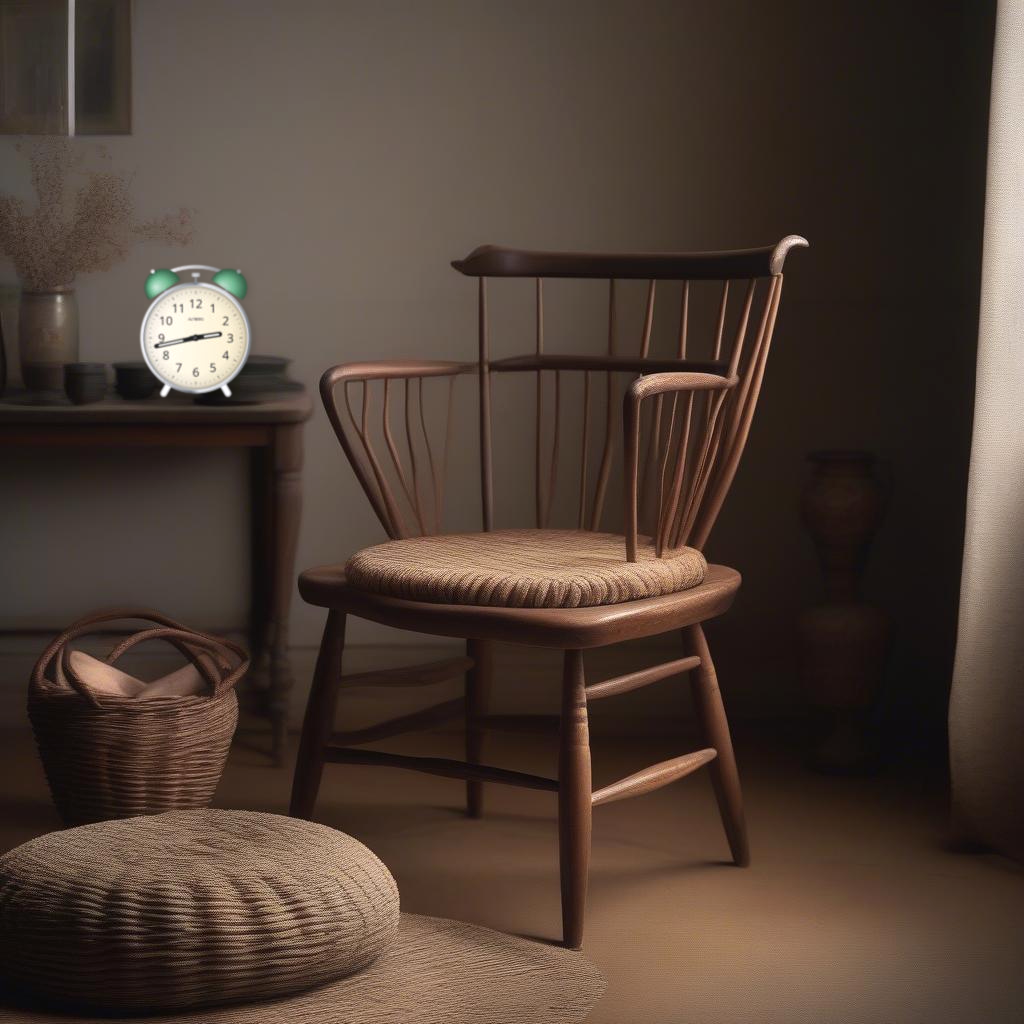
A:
2:43
